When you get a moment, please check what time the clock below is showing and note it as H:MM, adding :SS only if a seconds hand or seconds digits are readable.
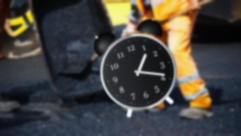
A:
1:19
